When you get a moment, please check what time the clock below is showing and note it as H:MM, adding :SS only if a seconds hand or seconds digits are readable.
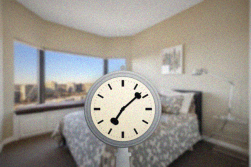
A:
7:08
